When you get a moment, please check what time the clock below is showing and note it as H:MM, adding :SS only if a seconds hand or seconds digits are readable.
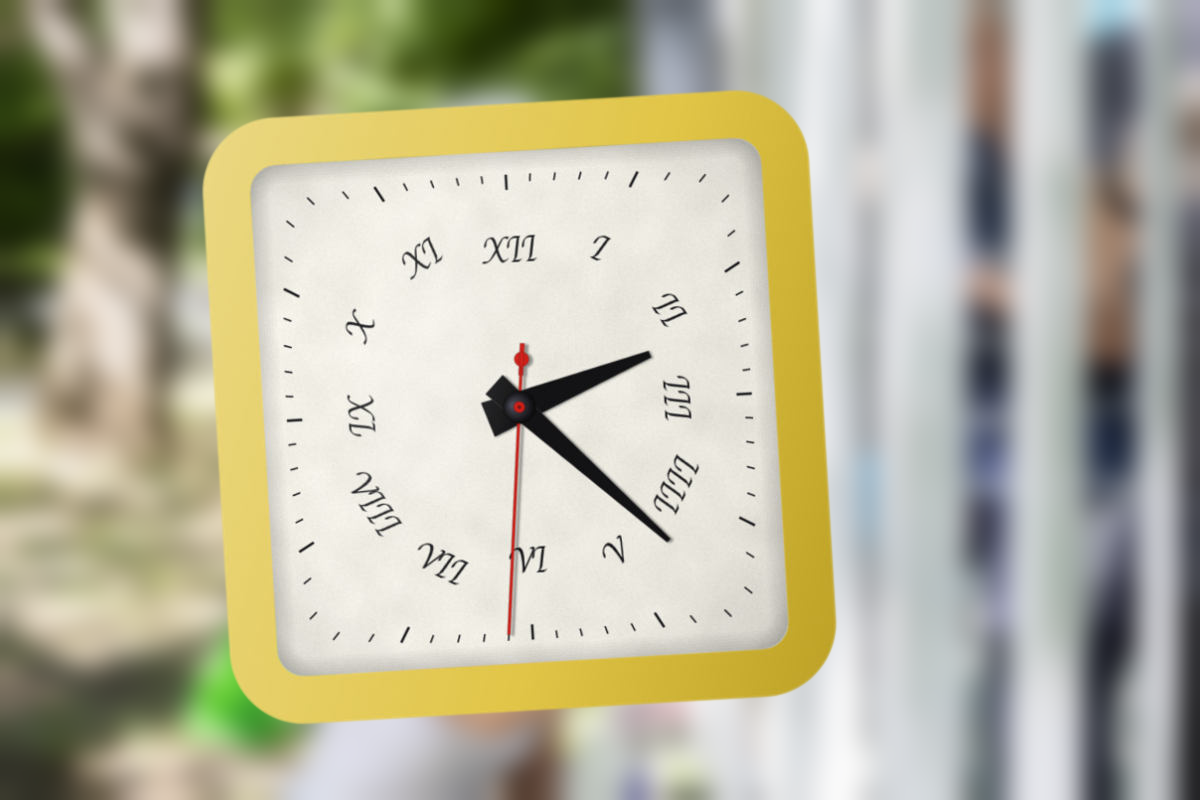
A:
2:22:31
